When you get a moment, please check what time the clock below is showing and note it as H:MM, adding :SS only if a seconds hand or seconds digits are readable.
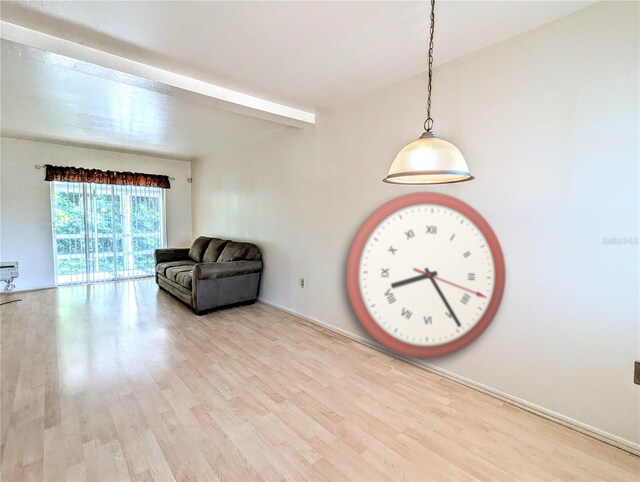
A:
8:24:18
